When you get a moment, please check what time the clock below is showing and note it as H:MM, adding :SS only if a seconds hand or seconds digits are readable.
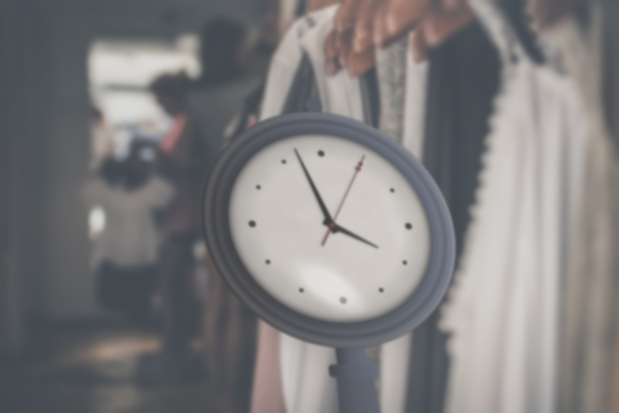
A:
3:57:05
